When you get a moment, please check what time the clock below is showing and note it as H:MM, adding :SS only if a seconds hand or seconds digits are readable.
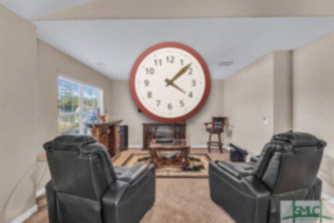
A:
4:08
